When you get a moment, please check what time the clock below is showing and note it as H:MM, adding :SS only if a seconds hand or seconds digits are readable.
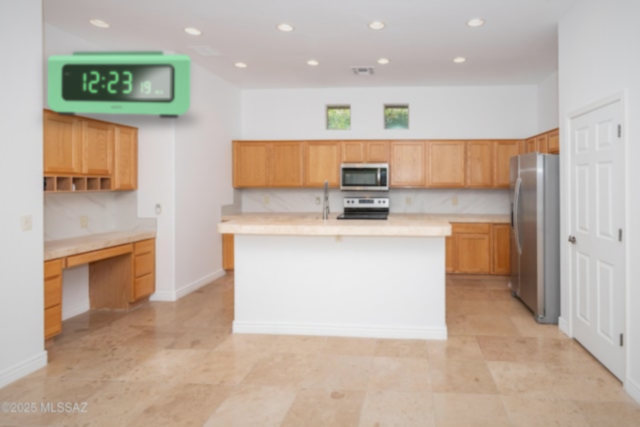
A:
12:23:19
